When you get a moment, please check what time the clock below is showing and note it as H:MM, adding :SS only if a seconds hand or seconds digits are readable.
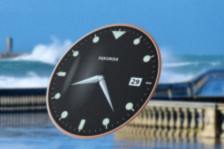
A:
8:23
